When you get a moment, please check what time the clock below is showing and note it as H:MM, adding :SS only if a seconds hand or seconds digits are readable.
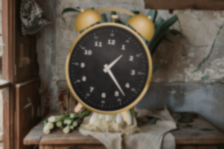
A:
1:23
